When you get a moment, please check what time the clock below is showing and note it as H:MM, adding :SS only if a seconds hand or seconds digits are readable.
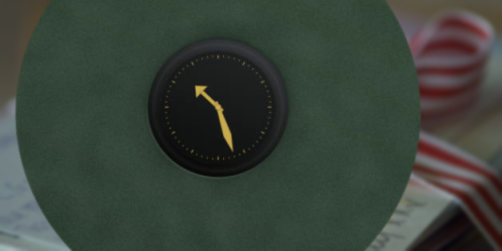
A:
10:27
